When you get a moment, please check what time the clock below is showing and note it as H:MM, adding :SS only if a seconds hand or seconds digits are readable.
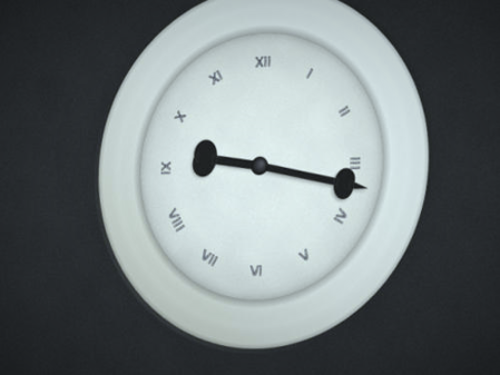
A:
9:17
